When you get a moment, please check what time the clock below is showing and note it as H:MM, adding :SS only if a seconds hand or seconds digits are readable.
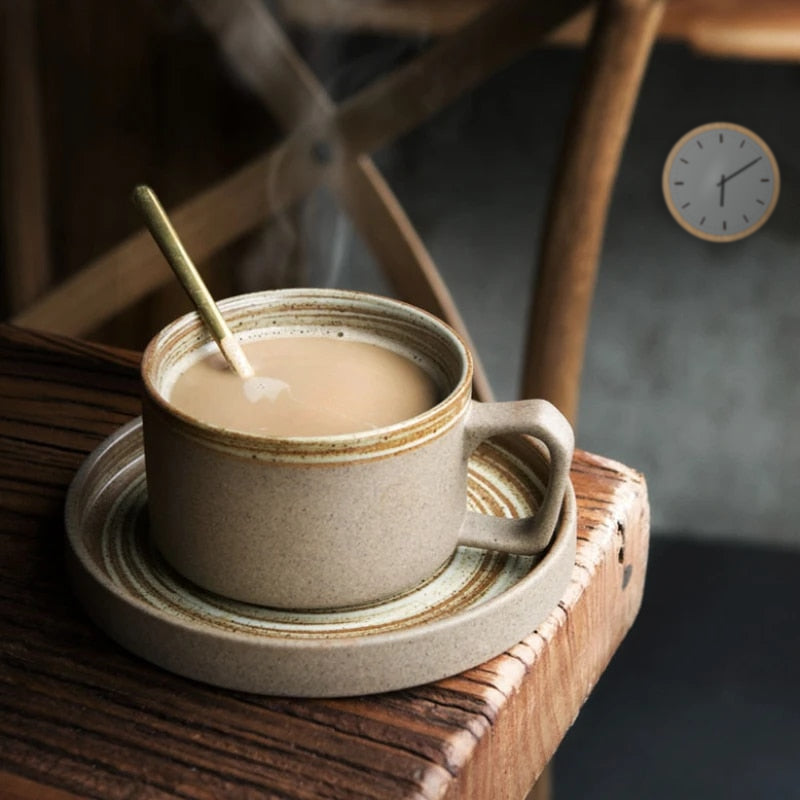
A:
6:10
